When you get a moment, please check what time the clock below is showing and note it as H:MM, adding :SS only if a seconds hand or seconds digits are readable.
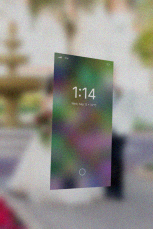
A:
1:14
